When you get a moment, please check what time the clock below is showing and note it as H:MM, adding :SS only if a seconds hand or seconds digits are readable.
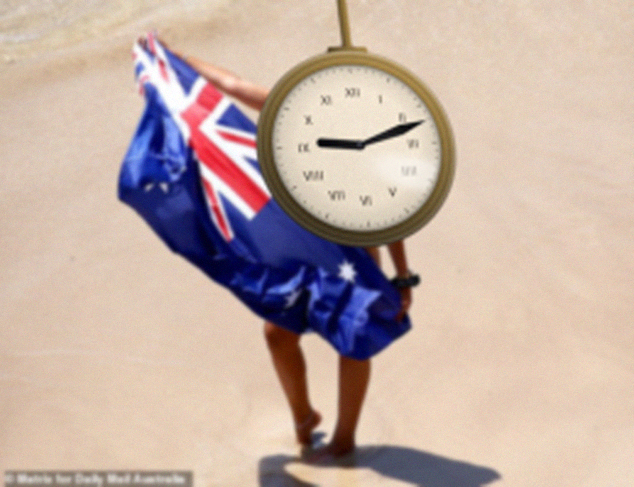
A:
9:12
